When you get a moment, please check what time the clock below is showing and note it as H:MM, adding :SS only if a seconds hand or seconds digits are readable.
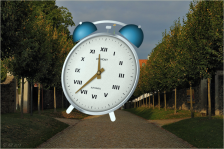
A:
11:37
